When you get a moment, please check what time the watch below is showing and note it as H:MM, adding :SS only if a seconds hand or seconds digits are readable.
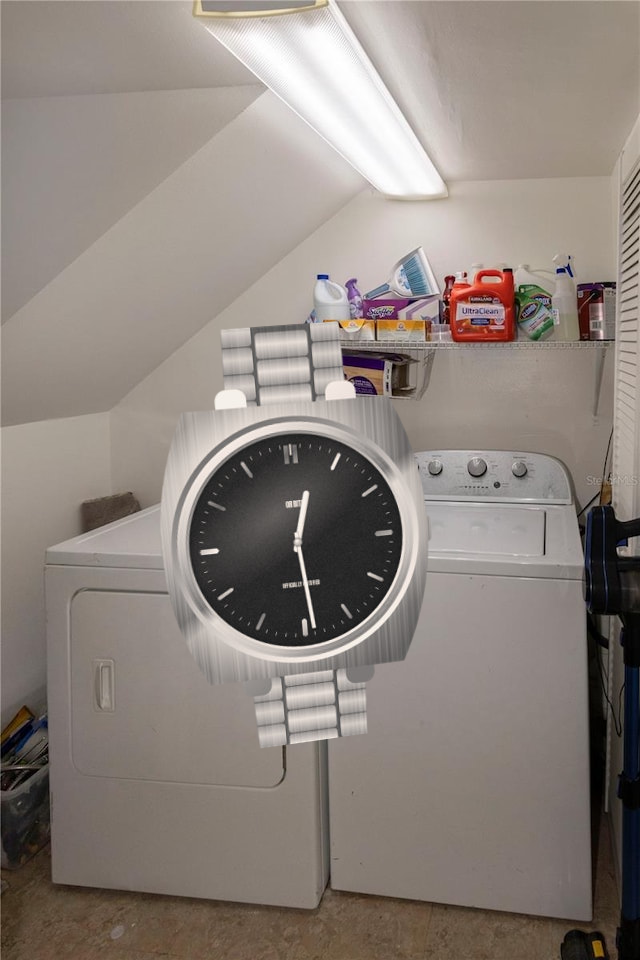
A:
12:29
